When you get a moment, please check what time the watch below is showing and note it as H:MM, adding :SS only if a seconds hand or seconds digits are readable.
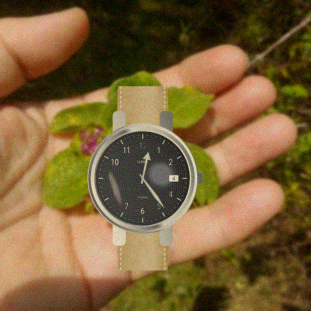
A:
12:24
